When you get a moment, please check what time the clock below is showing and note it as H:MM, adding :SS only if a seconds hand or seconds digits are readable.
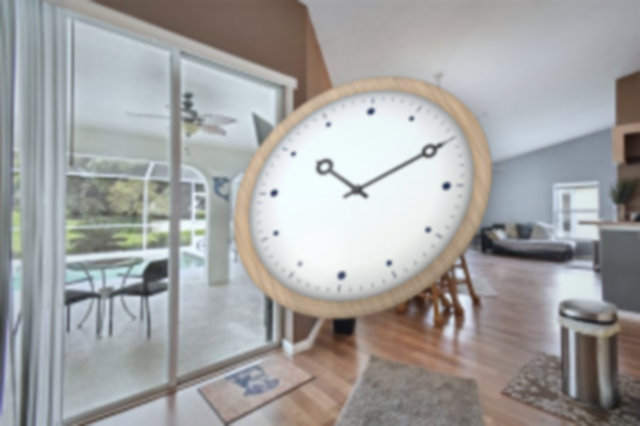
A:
10:10
